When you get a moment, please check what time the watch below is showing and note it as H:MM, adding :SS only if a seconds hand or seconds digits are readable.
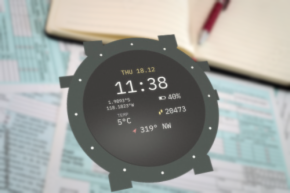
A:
11:38
